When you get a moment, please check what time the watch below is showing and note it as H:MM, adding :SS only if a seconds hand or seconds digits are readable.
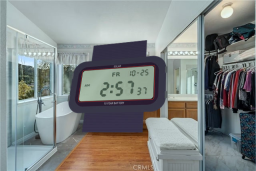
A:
2:57:37
